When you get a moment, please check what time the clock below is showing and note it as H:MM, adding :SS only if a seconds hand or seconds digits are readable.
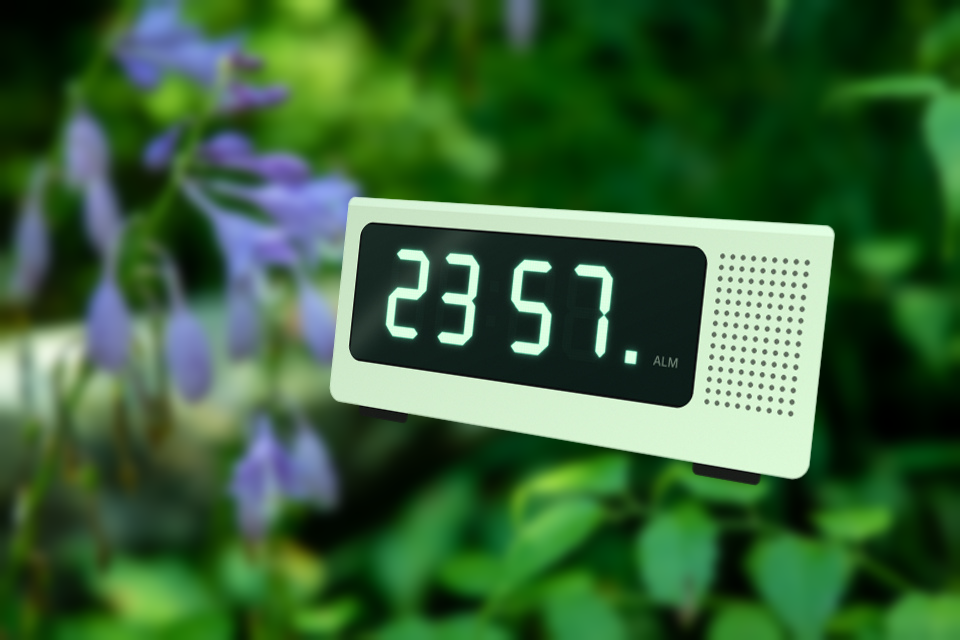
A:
23:57
